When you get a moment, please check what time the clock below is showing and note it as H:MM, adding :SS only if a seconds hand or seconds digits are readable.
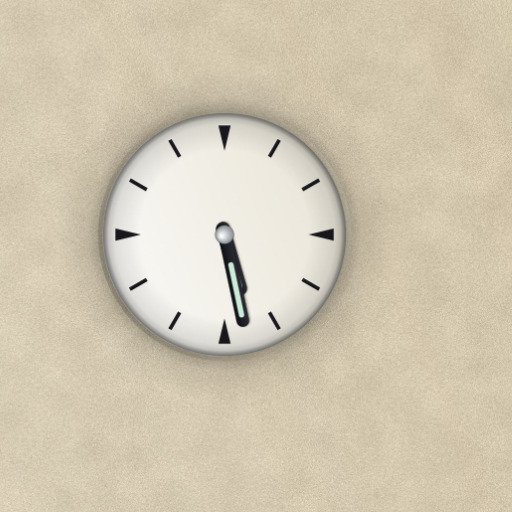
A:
5:28
